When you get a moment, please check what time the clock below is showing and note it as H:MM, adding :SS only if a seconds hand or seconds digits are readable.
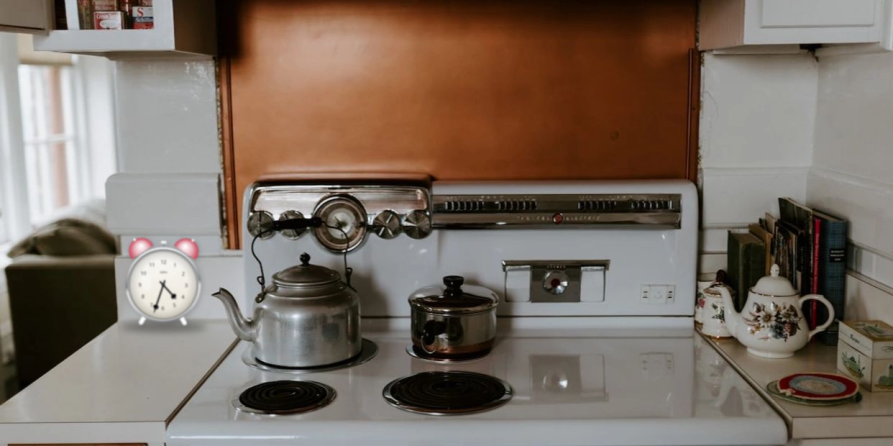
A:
4:33
